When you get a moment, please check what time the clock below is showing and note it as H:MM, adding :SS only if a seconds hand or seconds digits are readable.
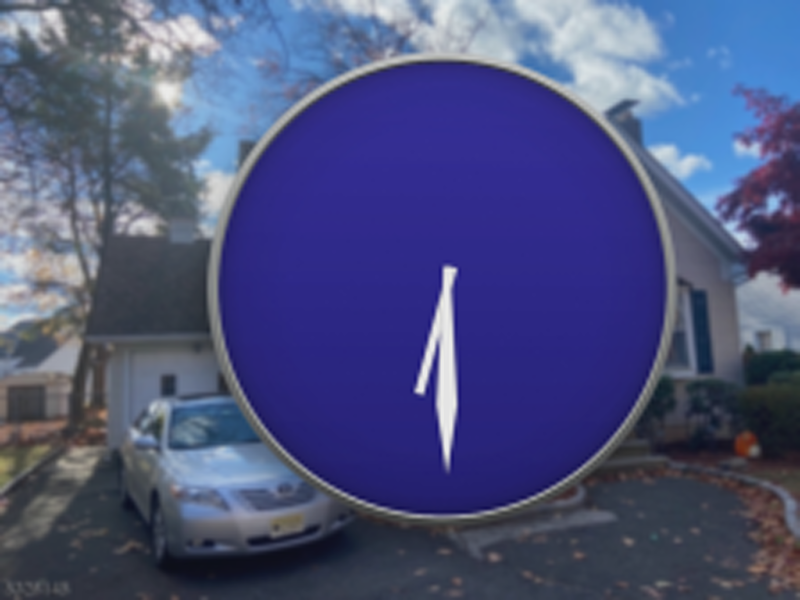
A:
6:30
